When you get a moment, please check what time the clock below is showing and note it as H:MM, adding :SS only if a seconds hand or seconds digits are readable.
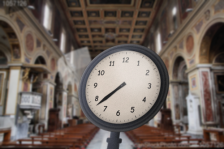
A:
7:38
